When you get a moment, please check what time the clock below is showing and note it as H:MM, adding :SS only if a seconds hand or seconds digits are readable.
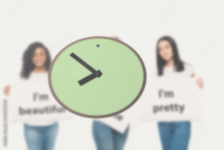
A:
7:52
